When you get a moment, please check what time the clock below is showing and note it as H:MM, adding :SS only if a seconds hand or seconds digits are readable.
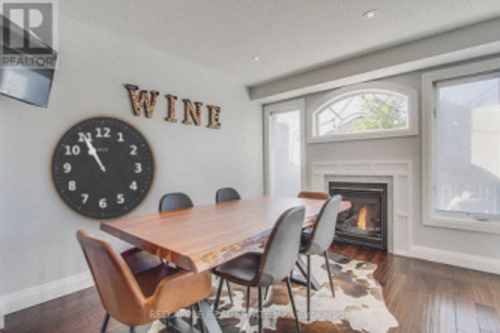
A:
10:55
